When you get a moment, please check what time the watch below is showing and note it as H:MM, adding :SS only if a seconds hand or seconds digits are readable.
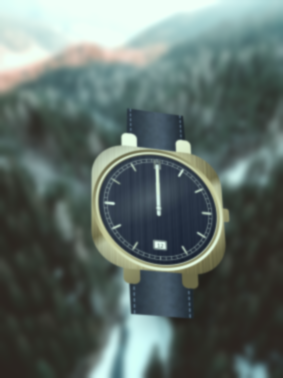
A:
12:00
